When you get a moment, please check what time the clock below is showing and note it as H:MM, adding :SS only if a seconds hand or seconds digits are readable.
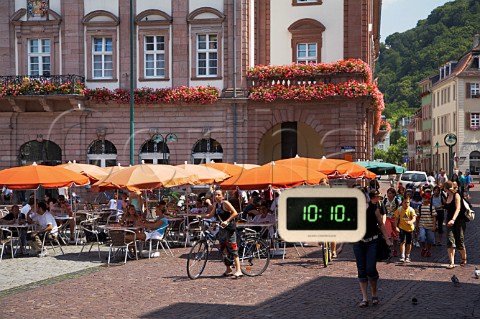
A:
10:10
